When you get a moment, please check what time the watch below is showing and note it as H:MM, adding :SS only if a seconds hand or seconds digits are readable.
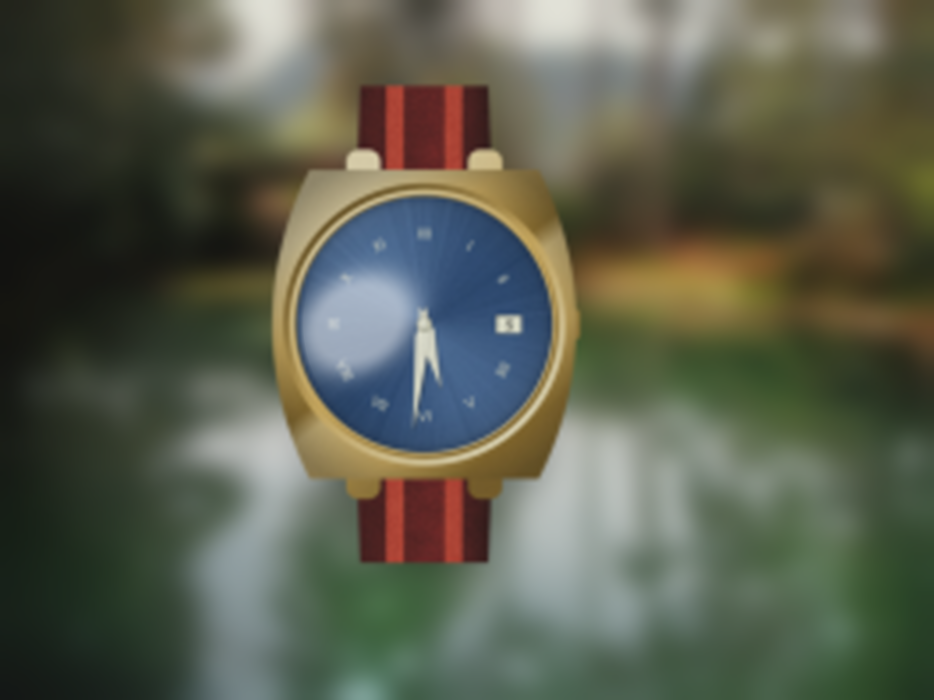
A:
5:31
